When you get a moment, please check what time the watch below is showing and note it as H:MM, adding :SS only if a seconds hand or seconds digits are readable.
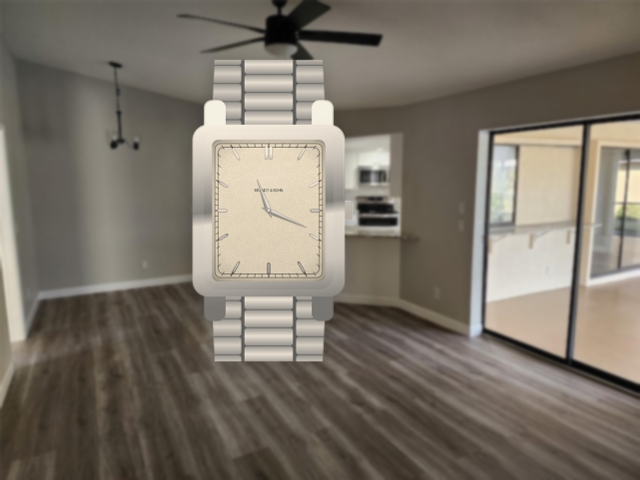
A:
11:19
